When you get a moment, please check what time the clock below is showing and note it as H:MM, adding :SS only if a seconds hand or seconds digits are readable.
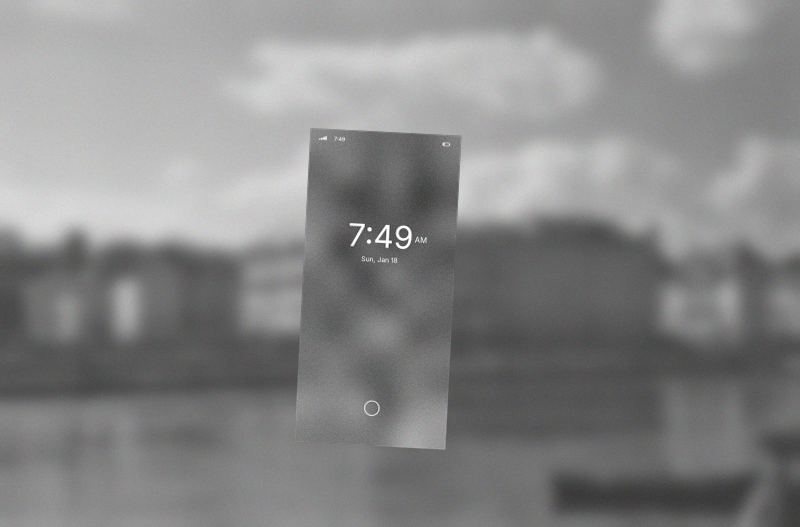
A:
7:49
